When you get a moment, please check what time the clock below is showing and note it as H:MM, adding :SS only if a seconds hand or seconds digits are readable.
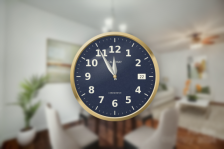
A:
11:55
